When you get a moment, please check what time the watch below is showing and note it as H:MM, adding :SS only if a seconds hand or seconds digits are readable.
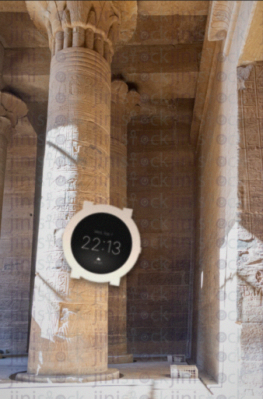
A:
22:13
